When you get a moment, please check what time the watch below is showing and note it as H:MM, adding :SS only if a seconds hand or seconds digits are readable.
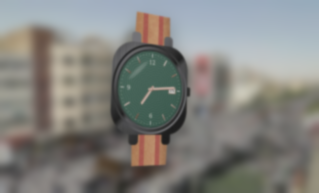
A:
7:14
